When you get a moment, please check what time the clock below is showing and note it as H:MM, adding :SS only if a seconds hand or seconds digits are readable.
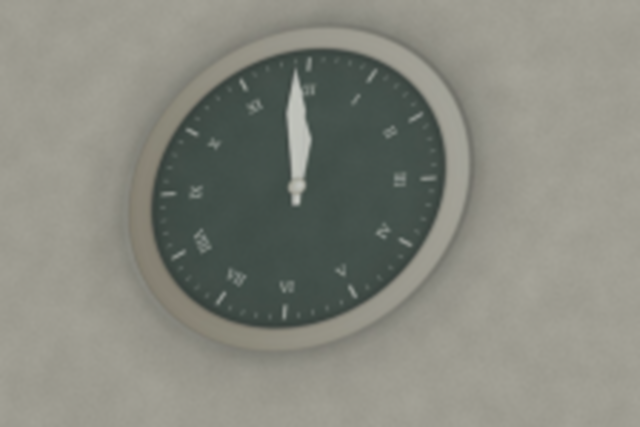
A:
11:59
